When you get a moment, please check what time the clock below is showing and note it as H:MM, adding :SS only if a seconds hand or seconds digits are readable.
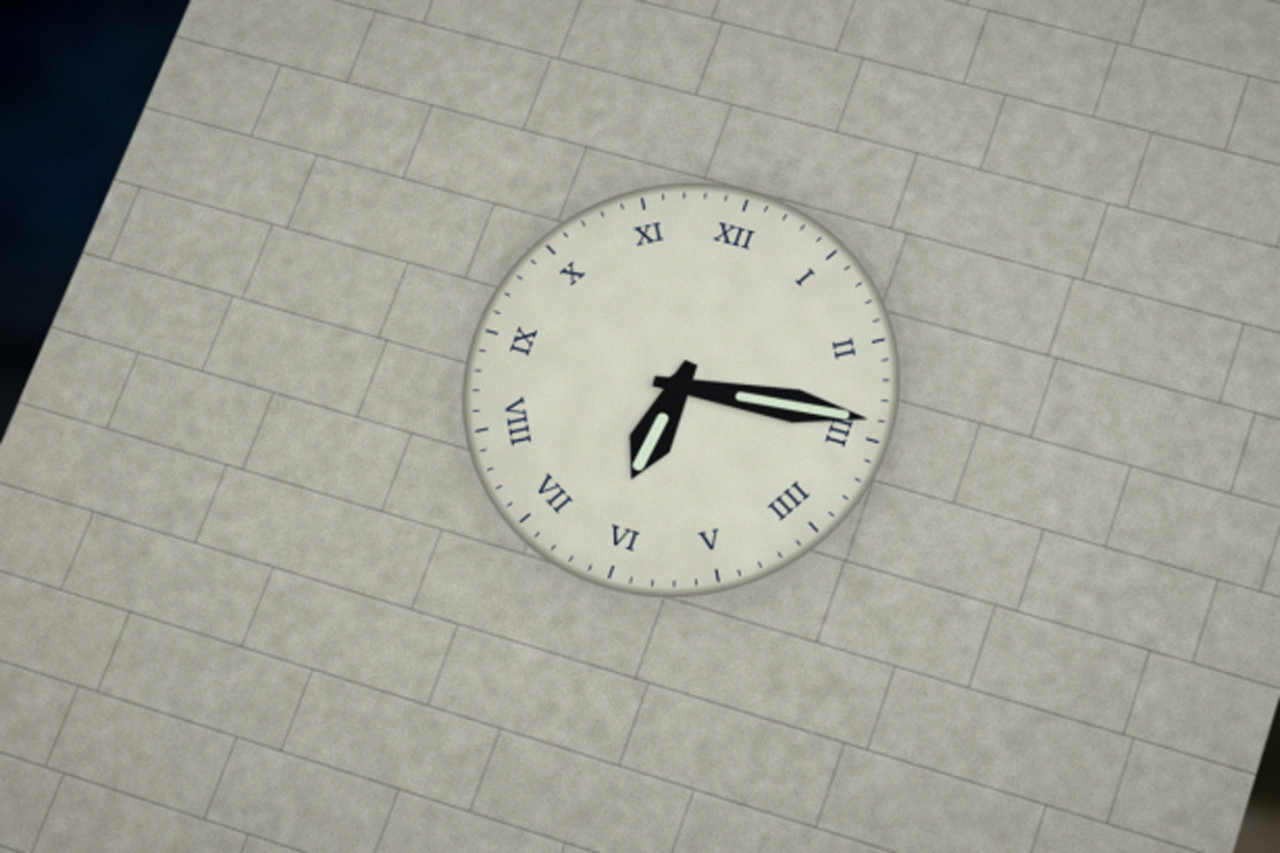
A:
6:14
